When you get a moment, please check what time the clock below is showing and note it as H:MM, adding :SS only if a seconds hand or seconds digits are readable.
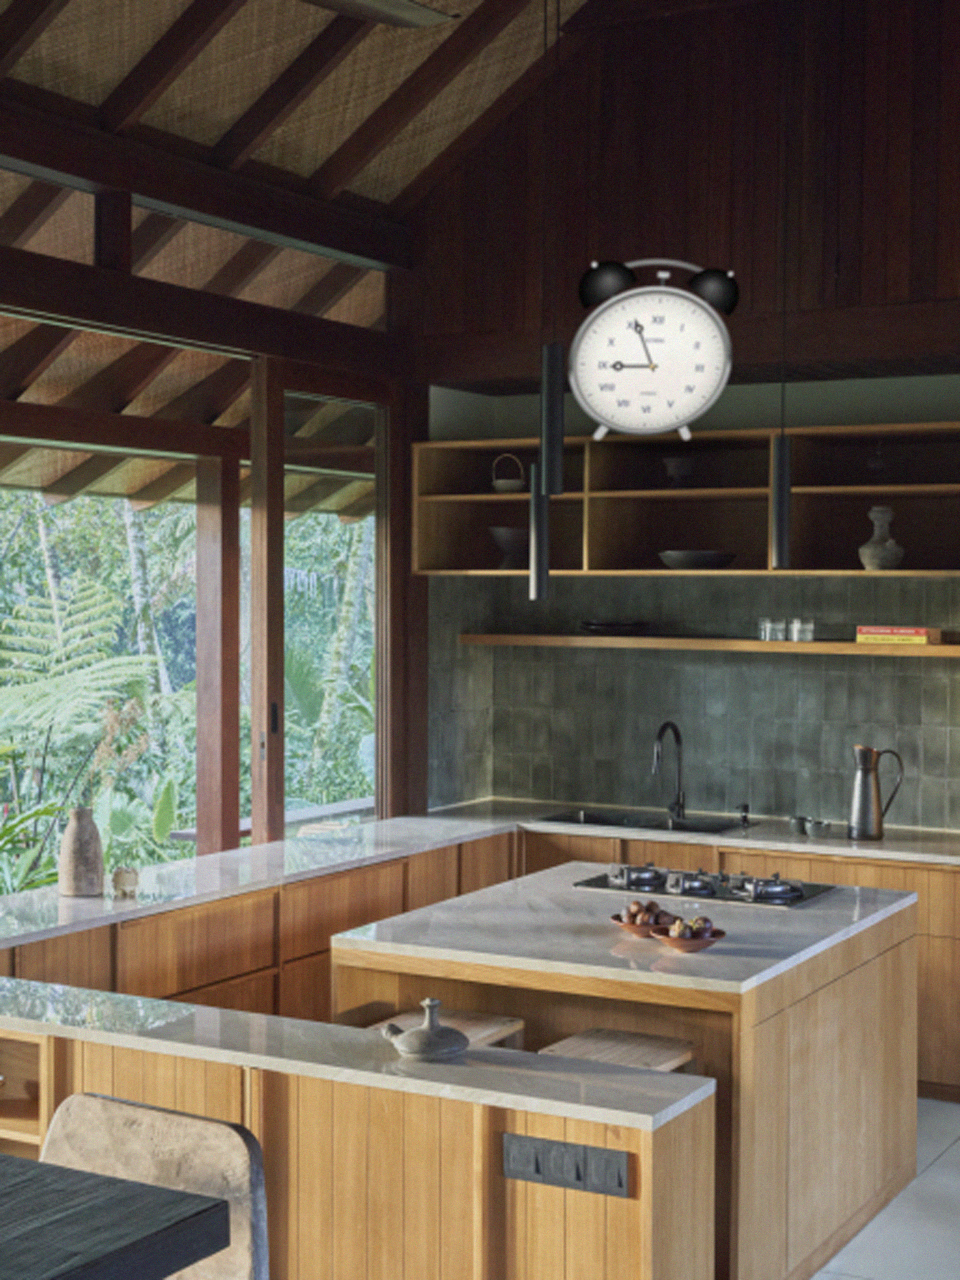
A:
8:56
